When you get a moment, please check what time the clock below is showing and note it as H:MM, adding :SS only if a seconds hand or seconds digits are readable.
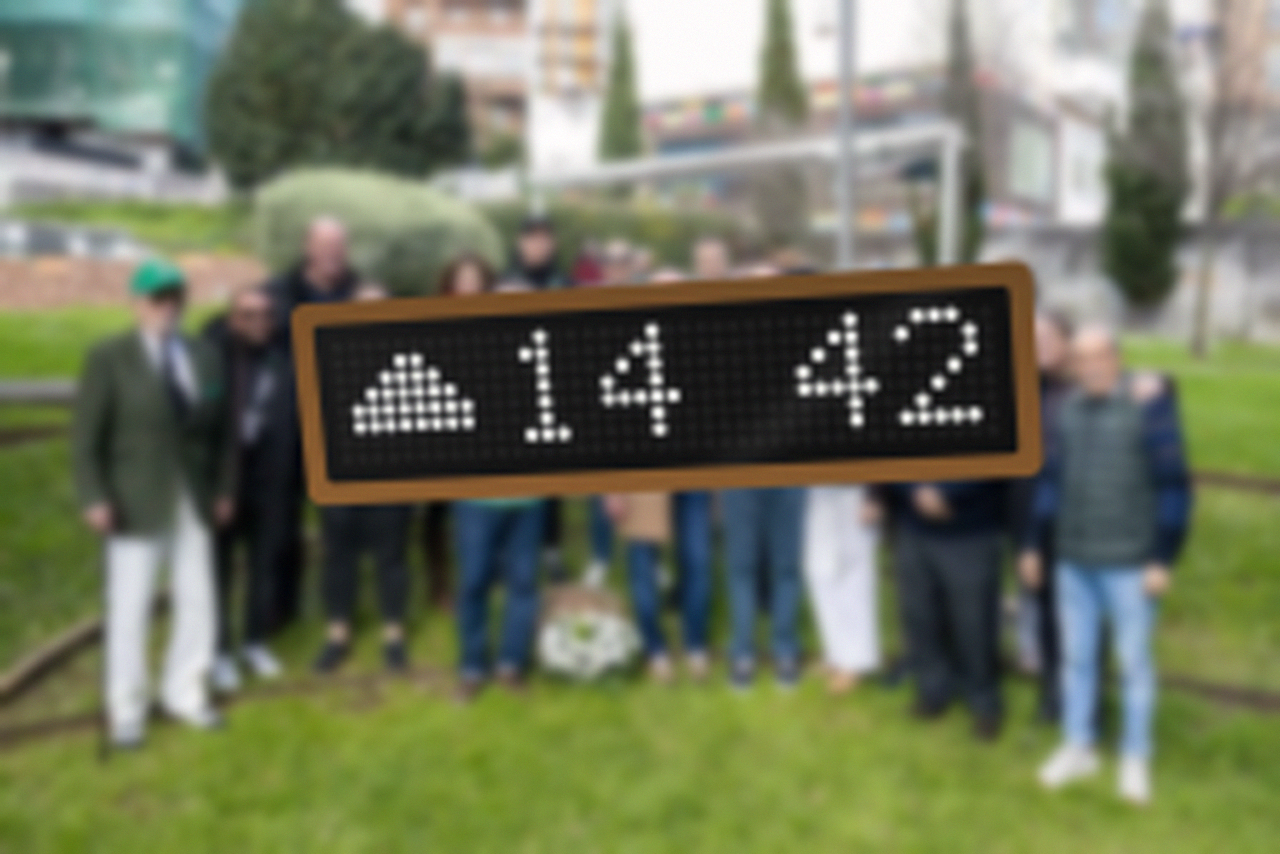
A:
14:42
